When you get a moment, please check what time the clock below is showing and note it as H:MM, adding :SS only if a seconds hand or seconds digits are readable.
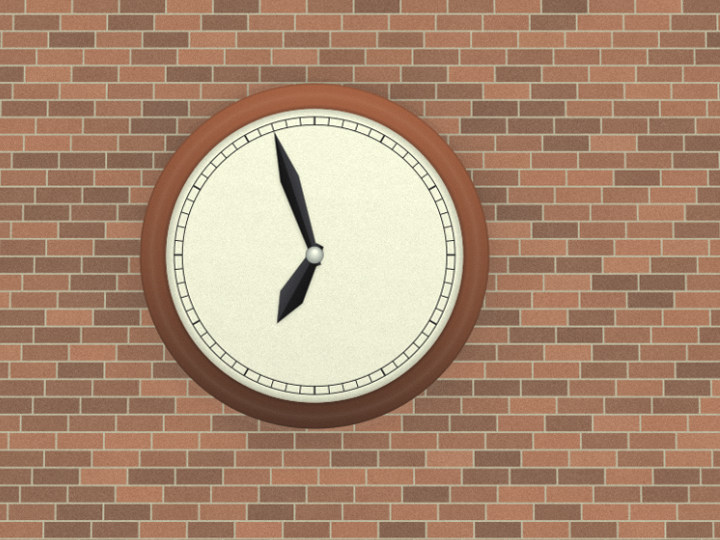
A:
6:57
